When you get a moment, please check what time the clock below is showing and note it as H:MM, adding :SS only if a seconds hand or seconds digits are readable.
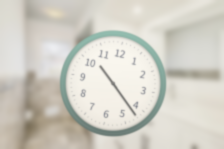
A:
10:22
